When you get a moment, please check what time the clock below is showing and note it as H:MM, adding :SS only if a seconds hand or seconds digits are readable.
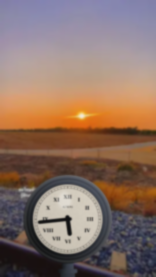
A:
5:44
